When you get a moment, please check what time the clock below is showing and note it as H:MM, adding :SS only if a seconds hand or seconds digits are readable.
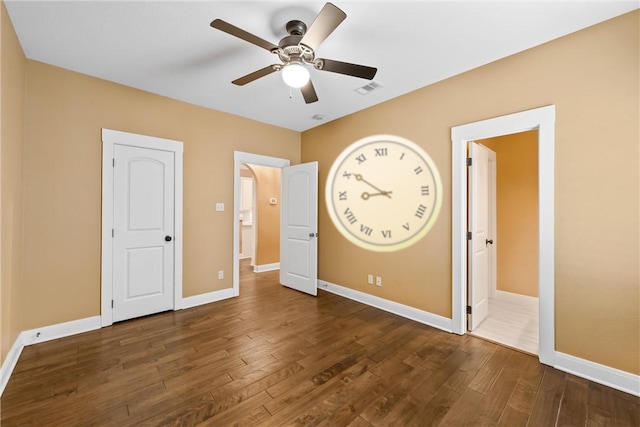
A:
8:51
